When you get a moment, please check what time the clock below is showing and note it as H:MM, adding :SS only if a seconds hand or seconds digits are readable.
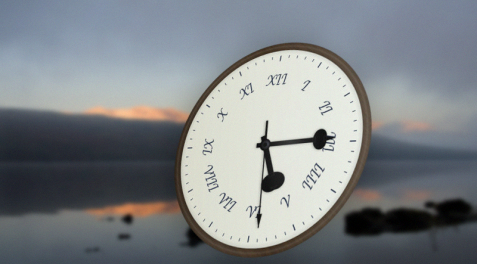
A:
5:14:29
